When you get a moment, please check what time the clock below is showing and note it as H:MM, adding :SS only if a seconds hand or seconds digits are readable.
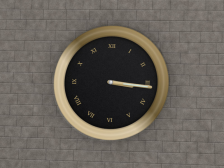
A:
3:16
